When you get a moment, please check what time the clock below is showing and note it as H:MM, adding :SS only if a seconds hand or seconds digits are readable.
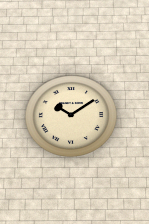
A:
10:09
